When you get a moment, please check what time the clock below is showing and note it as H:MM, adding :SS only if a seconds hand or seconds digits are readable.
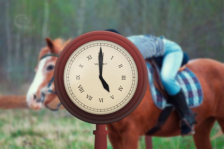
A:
5:00
